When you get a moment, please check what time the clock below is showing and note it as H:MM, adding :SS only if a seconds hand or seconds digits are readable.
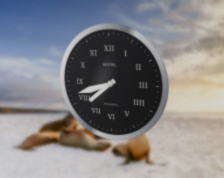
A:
7:42
